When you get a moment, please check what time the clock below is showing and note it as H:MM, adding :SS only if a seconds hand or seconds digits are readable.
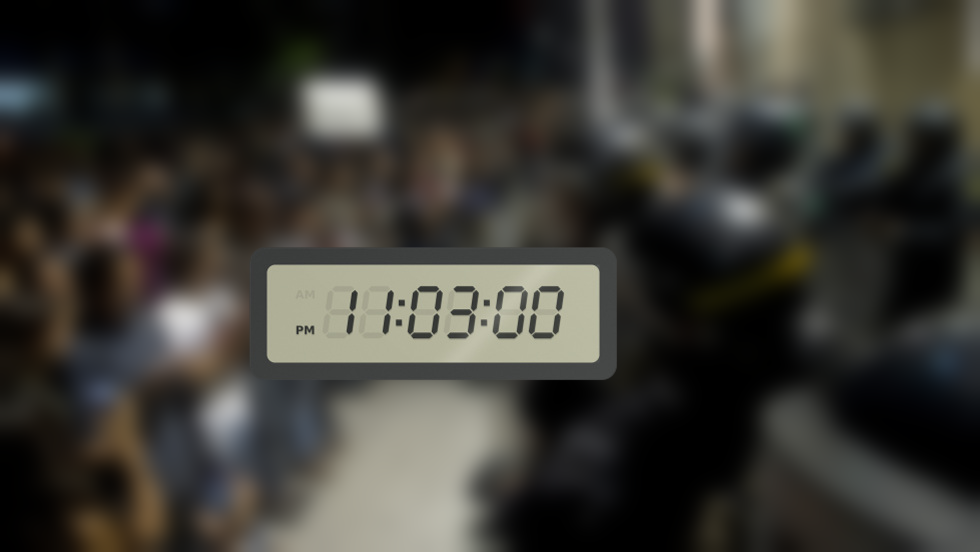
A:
11:03:00
